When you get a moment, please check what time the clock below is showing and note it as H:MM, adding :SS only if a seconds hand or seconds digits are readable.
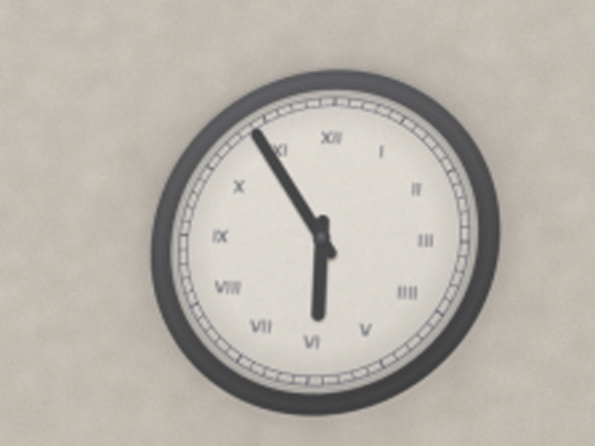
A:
5:54
